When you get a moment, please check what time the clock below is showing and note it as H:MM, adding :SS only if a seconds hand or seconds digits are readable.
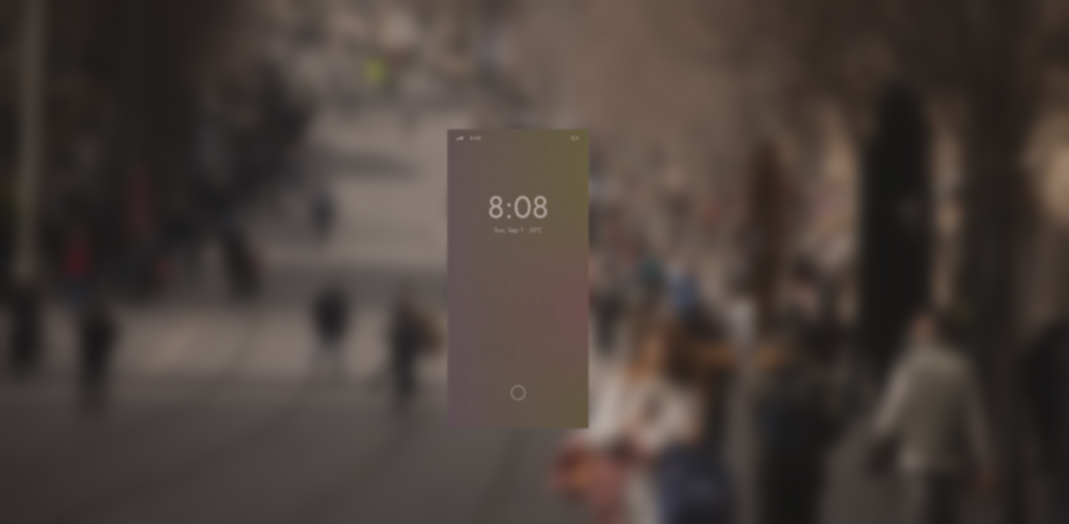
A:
8:08
